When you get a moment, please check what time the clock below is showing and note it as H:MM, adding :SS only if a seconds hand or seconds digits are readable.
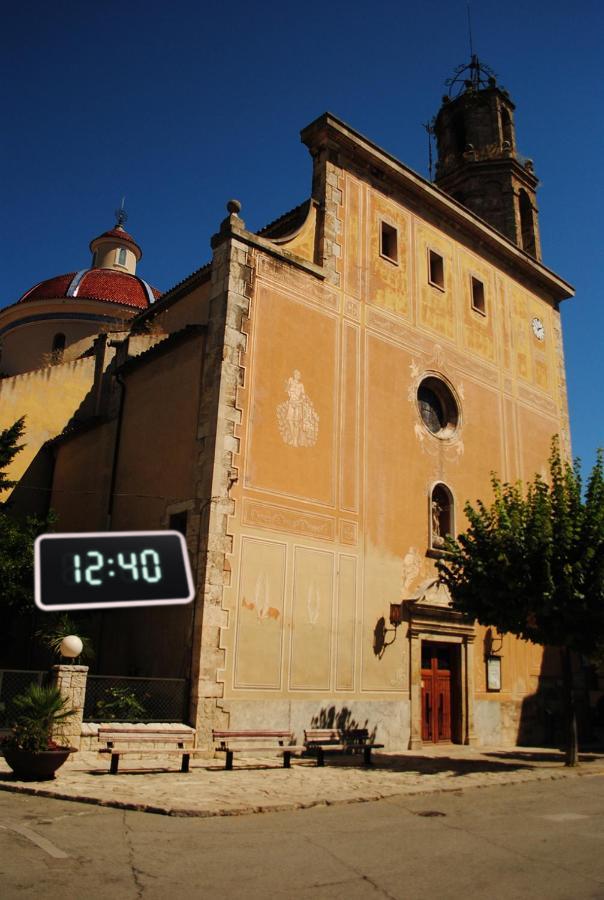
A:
12:40
